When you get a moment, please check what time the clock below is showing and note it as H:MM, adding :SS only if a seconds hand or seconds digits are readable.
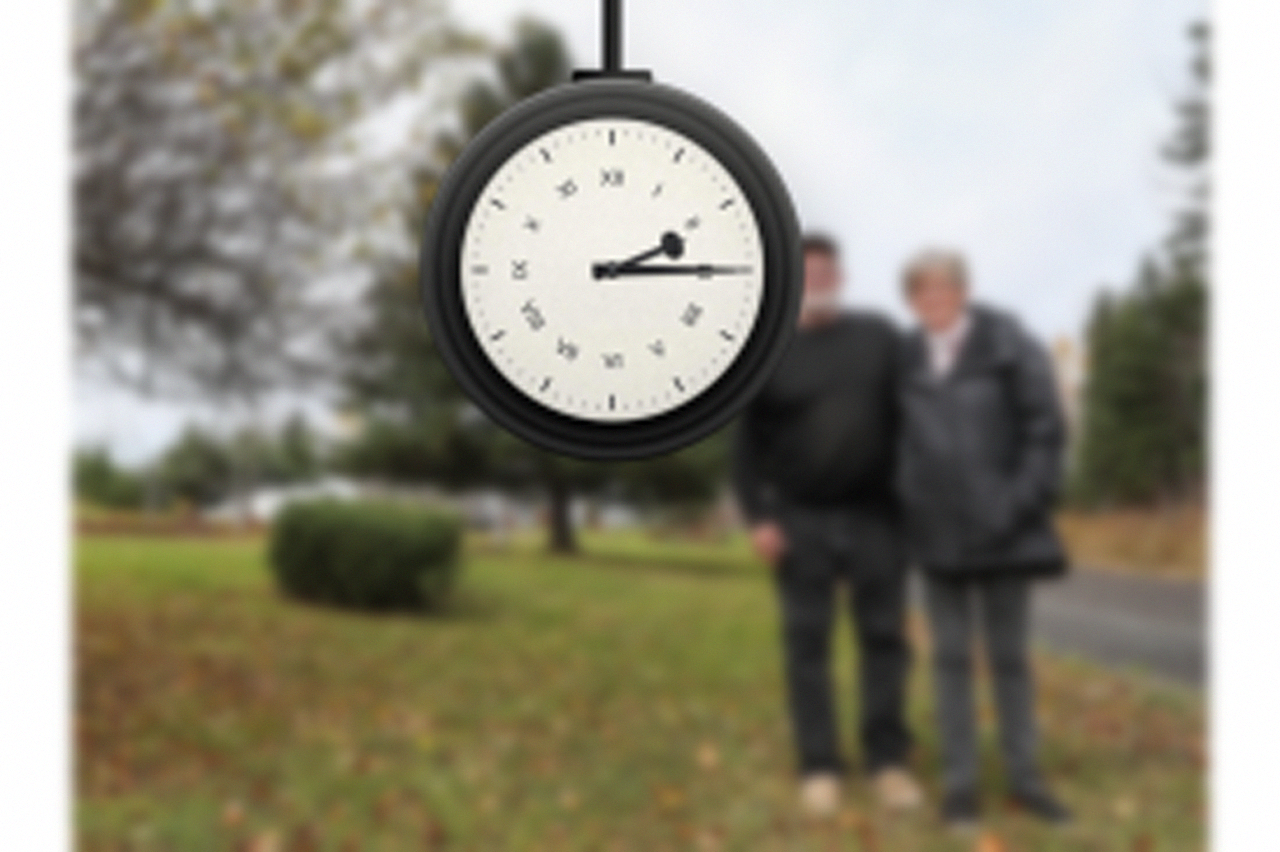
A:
2:15
